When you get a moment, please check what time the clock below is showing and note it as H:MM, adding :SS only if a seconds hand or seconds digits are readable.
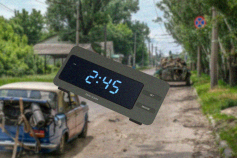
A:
2:45
